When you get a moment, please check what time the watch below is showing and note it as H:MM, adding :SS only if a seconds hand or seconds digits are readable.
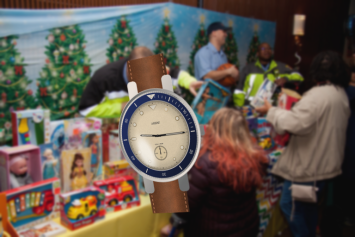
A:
9:15
